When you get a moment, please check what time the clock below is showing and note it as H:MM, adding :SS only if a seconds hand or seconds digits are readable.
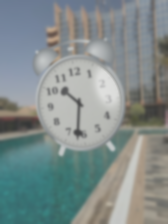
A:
10:32
